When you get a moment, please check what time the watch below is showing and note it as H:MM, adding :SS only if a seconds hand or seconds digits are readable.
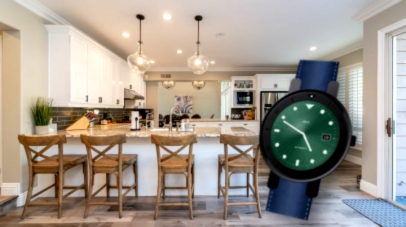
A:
4:49
